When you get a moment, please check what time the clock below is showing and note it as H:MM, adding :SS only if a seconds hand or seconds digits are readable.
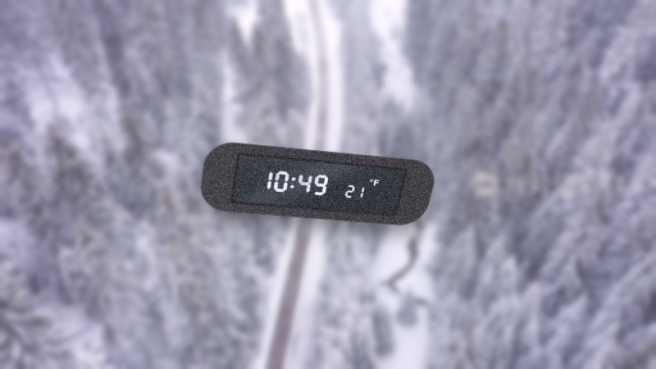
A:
10:49
